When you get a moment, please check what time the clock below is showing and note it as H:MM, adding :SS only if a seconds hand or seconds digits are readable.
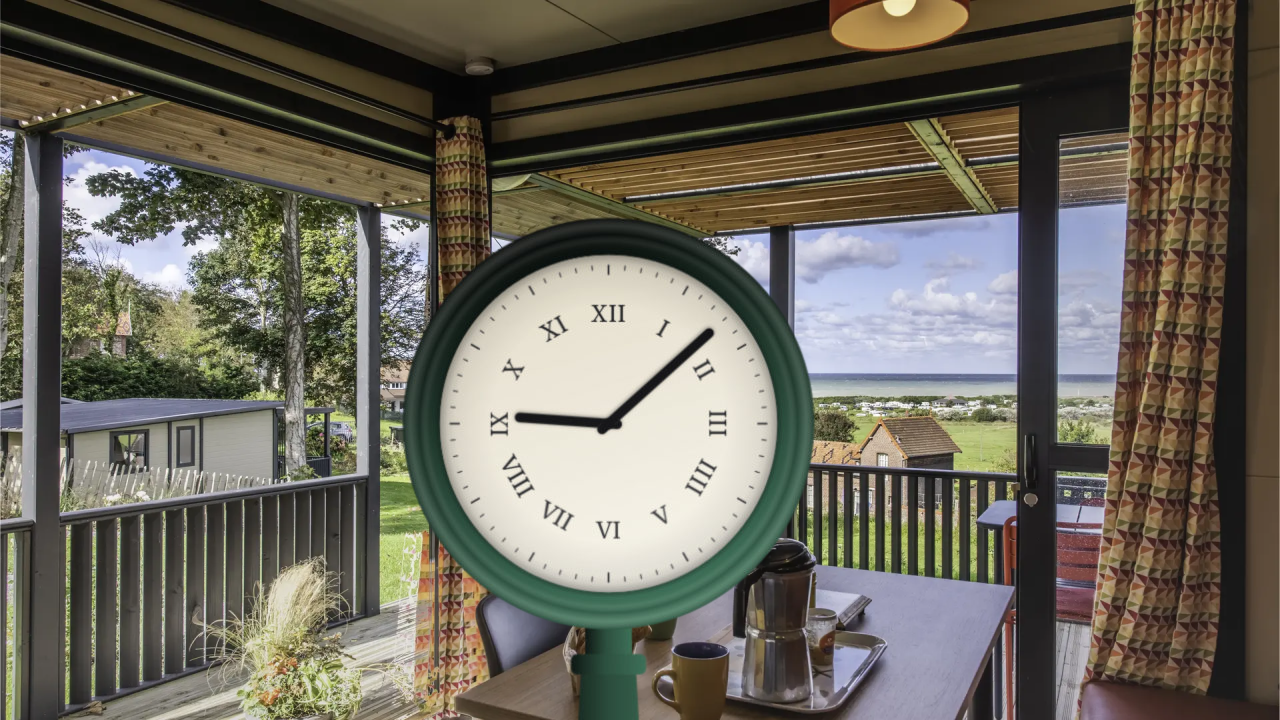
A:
9:08
